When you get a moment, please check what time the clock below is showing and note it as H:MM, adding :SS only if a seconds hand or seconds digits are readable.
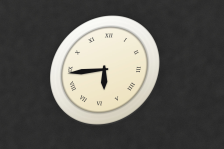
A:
5:44
